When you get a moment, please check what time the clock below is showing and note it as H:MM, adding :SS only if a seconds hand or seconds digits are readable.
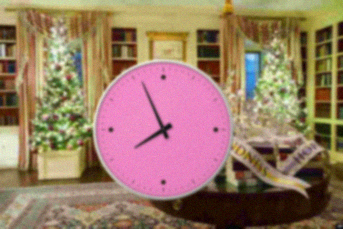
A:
7:56
